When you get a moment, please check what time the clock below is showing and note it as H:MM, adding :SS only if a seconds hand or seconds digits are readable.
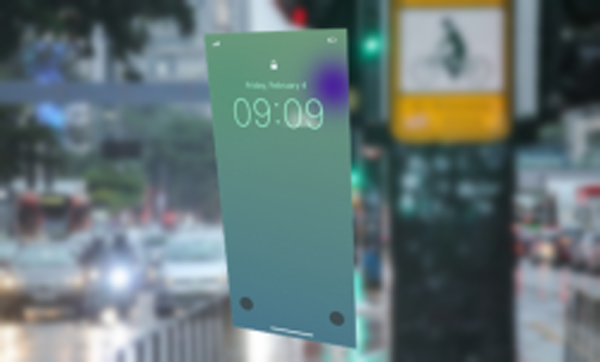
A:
9:09
